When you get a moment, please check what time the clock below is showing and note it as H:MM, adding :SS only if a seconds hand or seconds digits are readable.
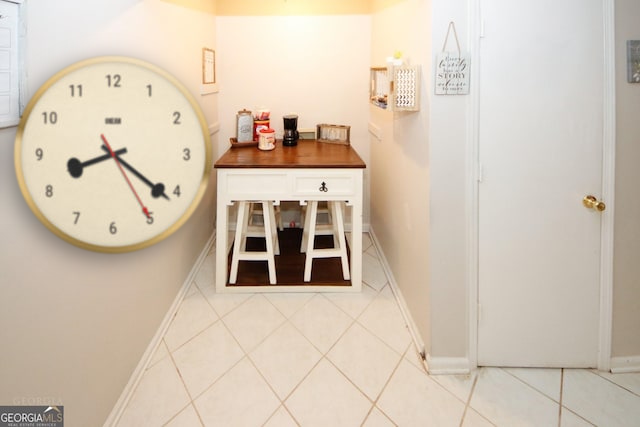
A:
8:21:25
